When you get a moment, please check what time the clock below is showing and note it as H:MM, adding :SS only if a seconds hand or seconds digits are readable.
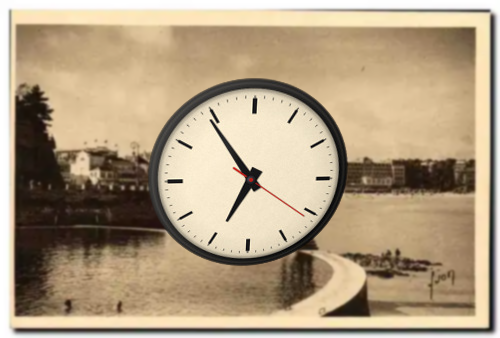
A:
6:54:21
